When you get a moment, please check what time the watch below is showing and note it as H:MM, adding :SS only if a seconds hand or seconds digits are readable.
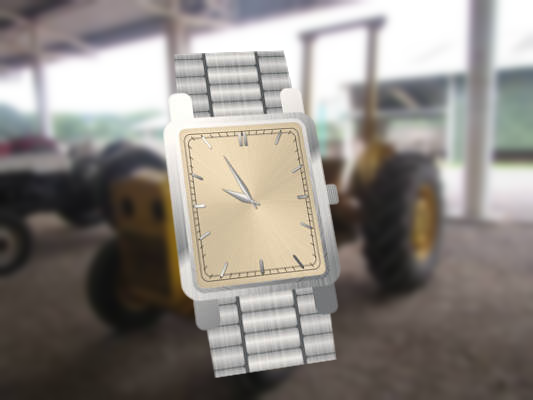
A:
9:56
